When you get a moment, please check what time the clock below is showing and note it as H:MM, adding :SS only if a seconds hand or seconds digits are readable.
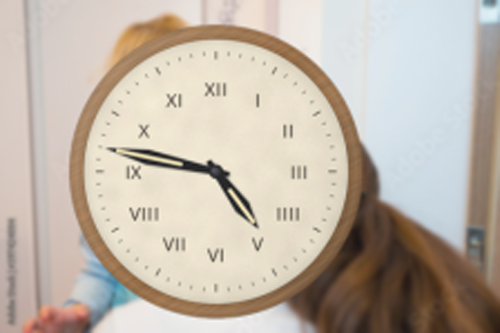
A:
4:47
